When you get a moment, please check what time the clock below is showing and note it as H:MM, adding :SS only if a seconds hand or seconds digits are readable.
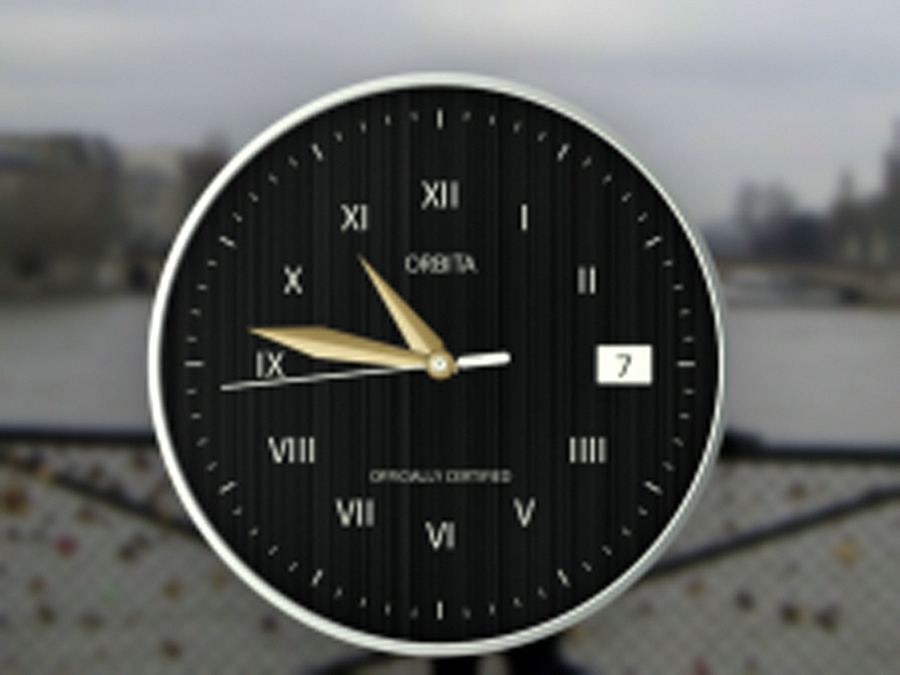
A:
10:46:44
